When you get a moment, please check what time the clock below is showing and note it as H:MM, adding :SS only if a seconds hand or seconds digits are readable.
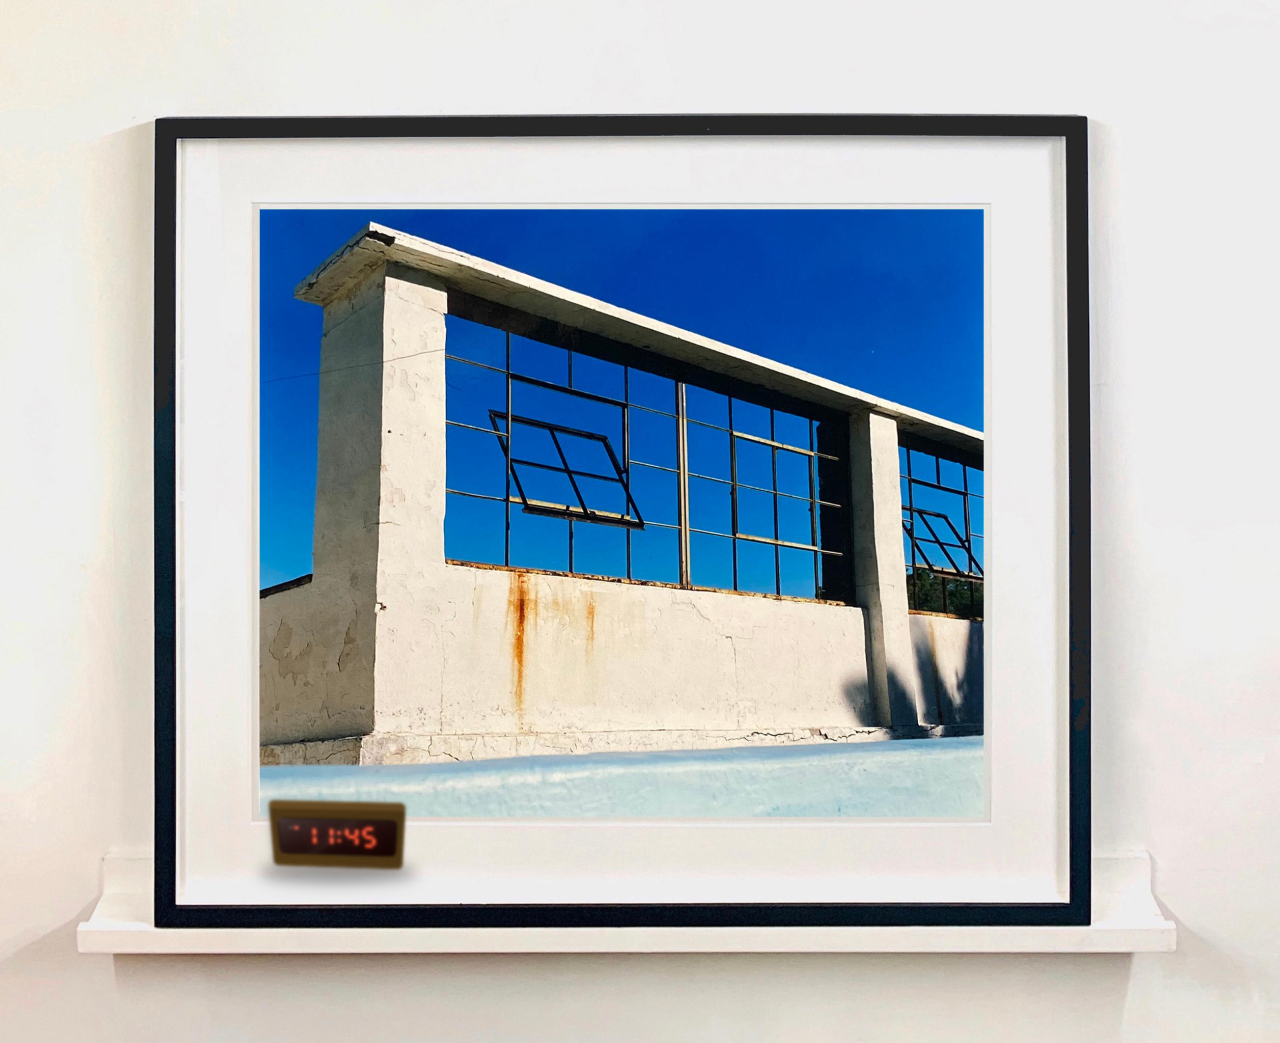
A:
11:45
